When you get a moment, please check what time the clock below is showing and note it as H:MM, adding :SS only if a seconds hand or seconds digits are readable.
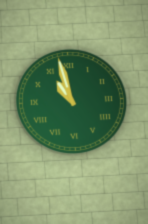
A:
10:58
